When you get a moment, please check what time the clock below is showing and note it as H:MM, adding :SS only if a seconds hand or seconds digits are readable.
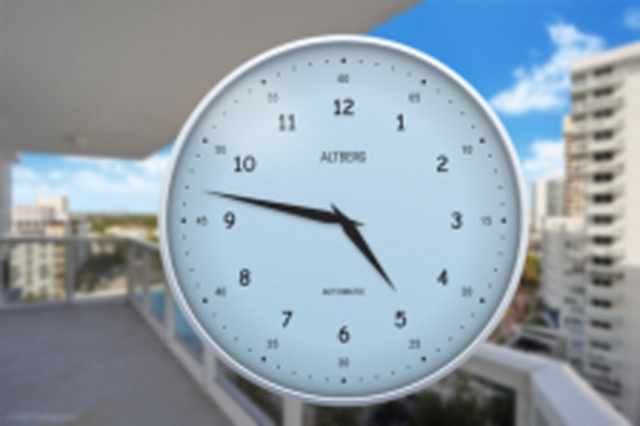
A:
4:47
